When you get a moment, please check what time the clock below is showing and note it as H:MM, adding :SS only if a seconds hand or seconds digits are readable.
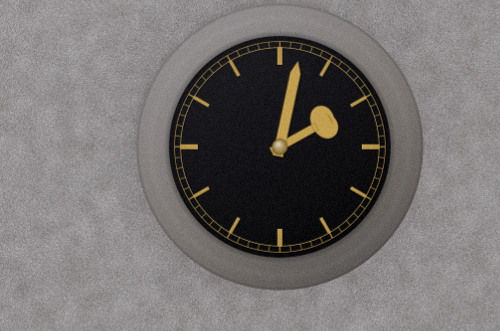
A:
2:02
